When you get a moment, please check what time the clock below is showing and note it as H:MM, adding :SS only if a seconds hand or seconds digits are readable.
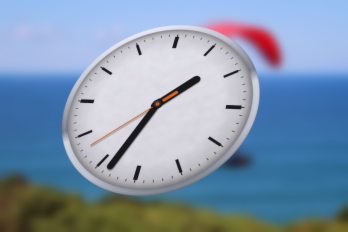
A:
1:33:38
